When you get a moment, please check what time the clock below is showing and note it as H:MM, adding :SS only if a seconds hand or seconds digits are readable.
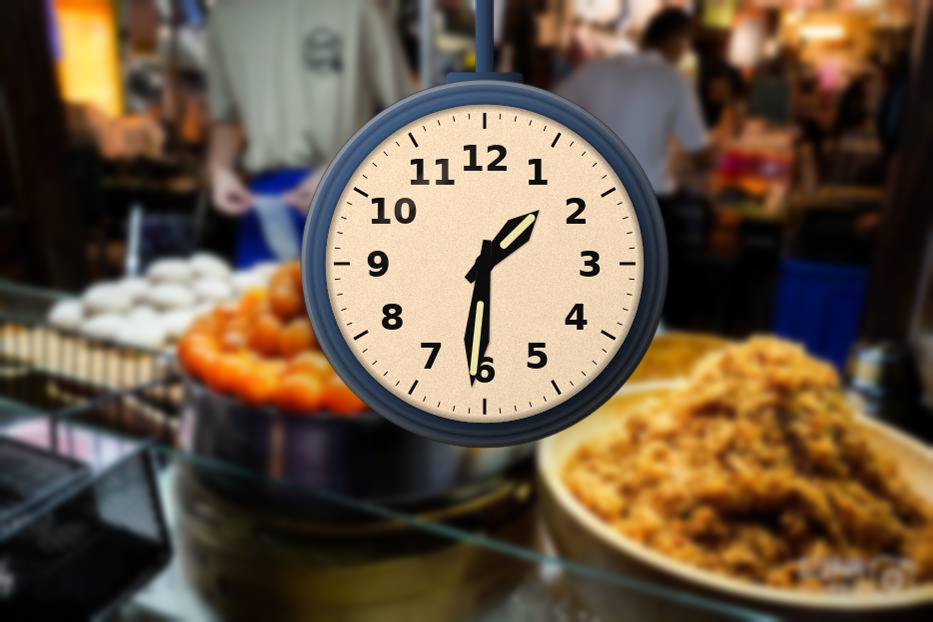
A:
1:31
